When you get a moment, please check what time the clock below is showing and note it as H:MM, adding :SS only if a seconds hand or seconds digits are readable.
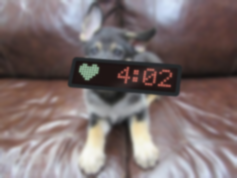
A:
4:02
